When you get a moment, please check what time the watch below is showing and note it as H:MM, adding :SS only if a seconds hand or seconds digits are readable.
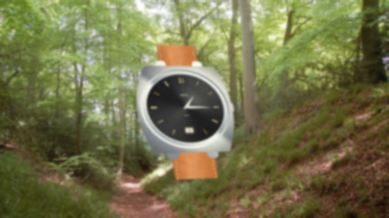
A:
1:15
